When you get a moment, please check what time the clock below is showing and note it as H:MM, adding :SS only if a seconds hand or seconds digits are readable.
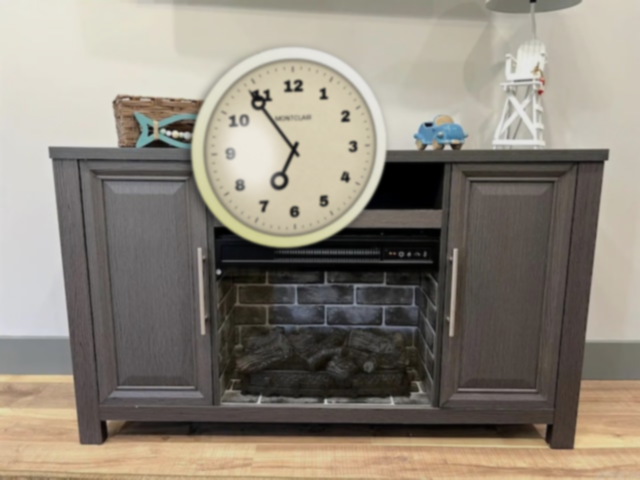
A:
6:54
